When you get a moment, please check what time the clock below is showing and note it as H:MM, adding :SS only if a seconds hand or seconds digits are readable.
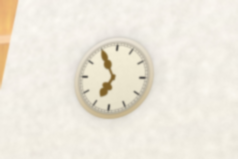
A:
6:55
